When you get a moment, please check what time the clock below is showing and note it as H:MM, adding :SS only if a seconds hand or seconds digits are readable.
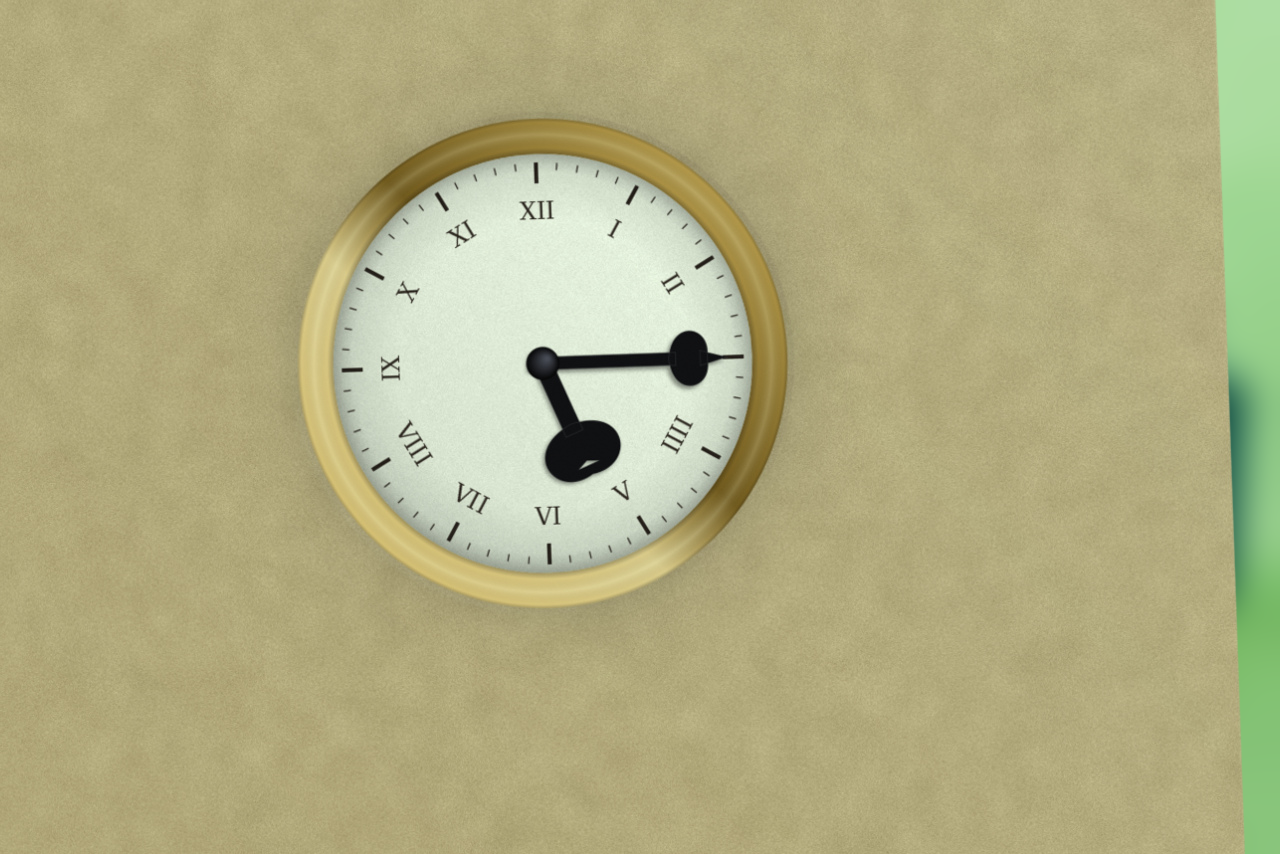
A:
5:15
